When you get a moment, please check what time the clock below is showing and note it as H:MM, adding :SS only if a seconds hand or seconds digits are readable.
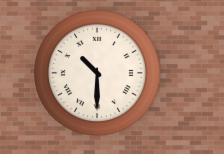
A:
10:30
